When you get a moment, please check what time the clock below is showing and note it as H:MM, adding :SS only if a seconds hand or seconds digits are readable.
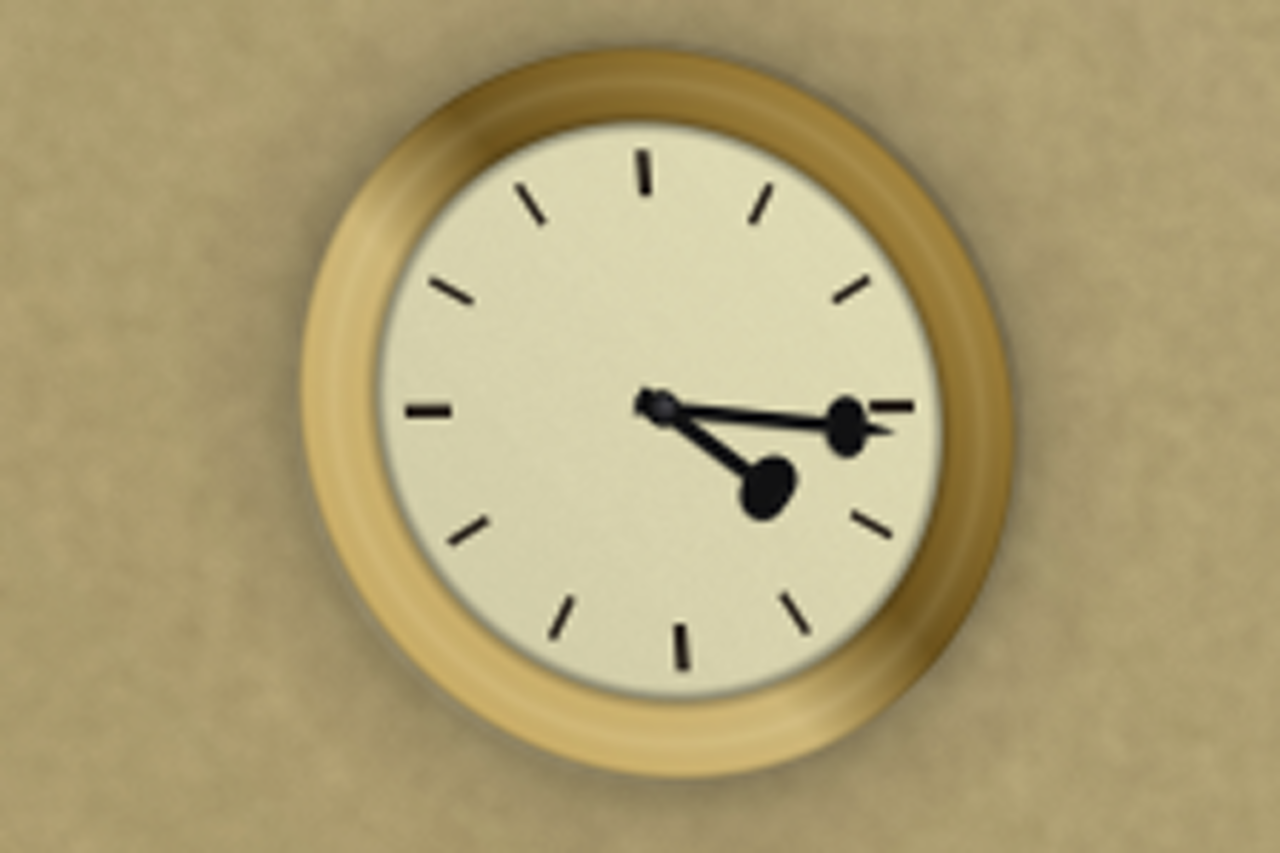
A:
4:16
